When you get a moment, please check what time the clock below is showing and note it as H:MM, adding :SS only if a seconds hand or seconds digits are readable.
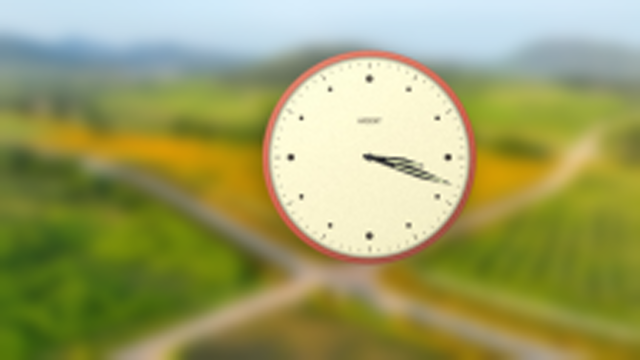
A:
3:18
